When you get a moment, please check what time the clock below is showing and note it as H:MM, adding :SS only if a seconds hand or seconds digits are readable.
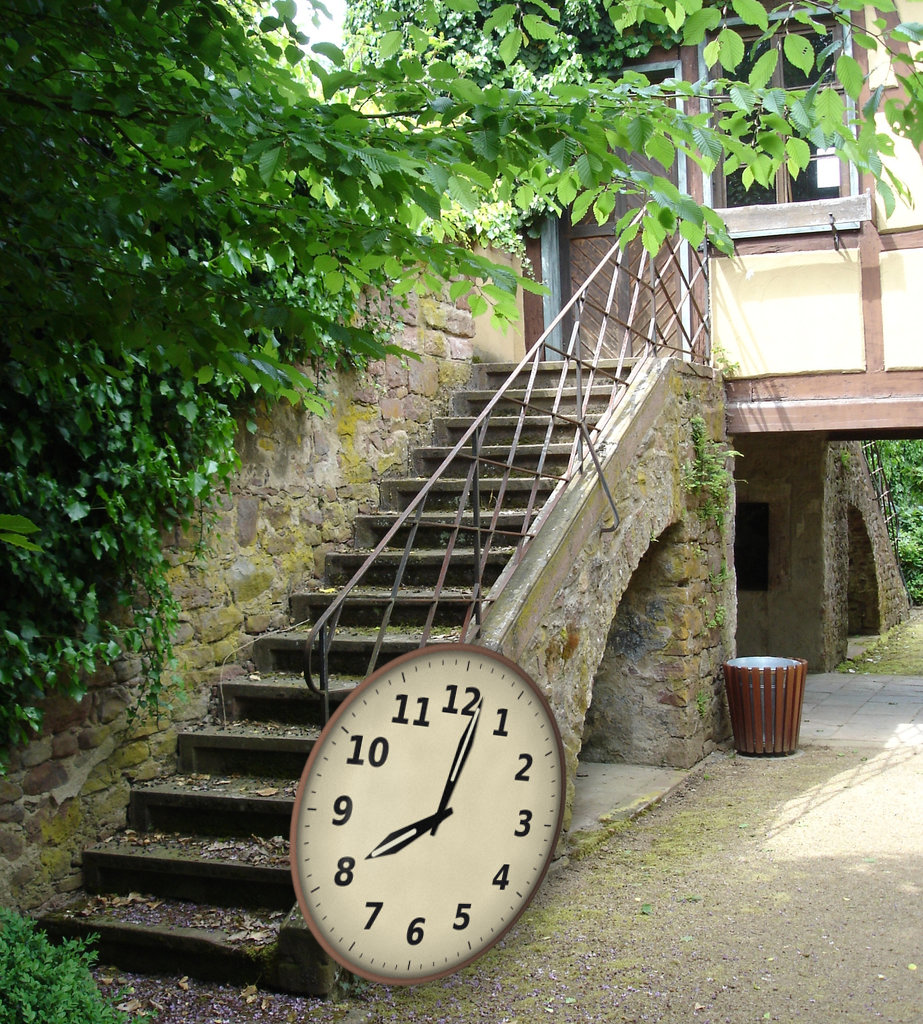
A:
8:02
